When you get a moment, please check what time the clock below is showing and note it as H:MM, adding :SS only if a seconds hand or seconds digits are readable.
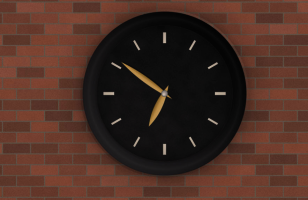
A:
6:51
